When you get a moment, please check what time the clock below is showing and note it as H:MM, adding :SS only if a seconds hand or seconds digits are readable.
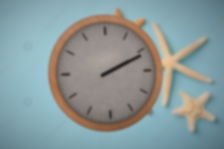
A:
2:11
